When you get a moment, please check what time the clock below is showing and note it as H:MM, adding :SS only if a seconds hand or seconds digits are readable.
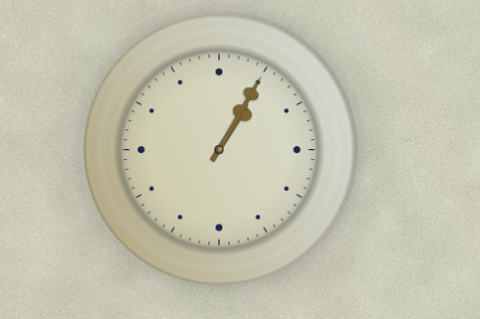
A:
1:05
